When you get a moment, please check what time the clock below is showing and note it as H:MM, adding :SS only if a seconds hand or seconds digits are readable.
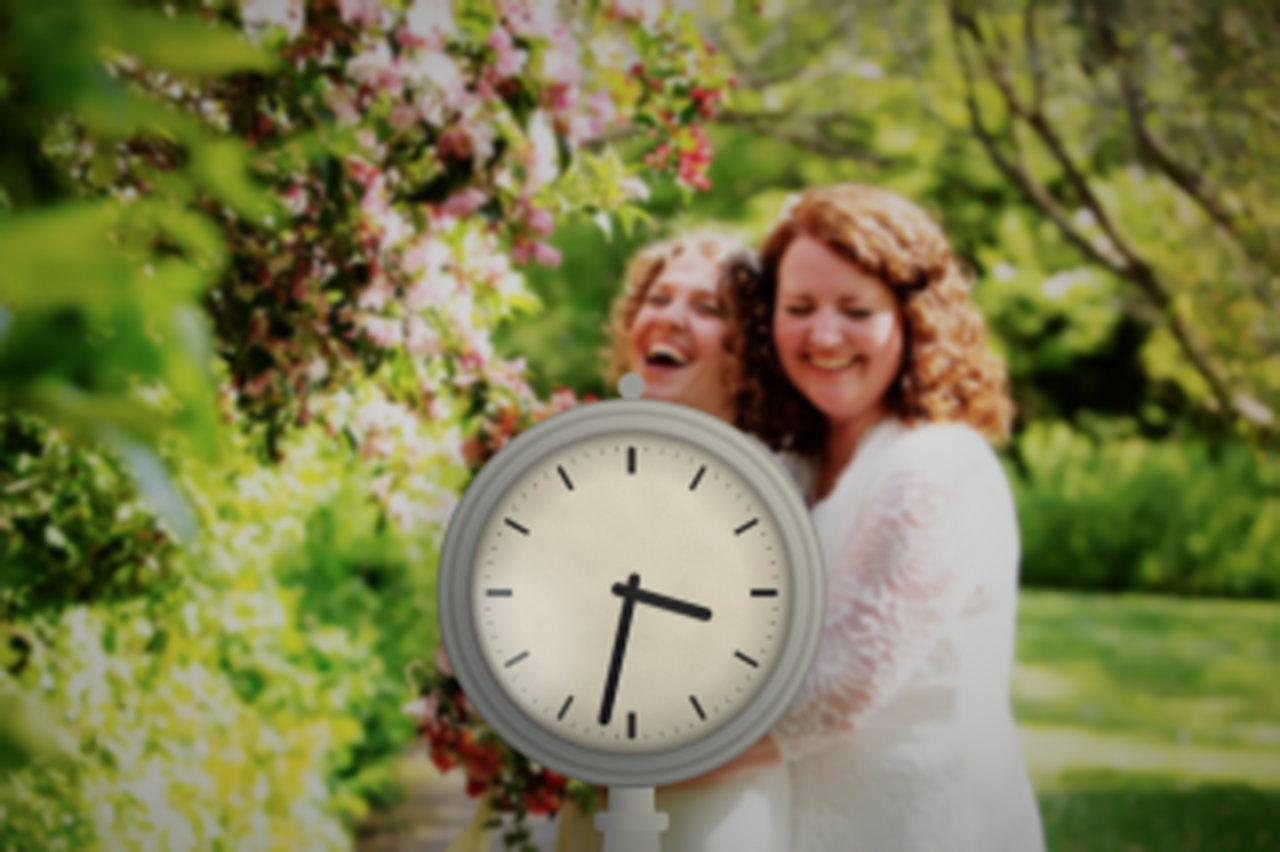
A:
3:32
